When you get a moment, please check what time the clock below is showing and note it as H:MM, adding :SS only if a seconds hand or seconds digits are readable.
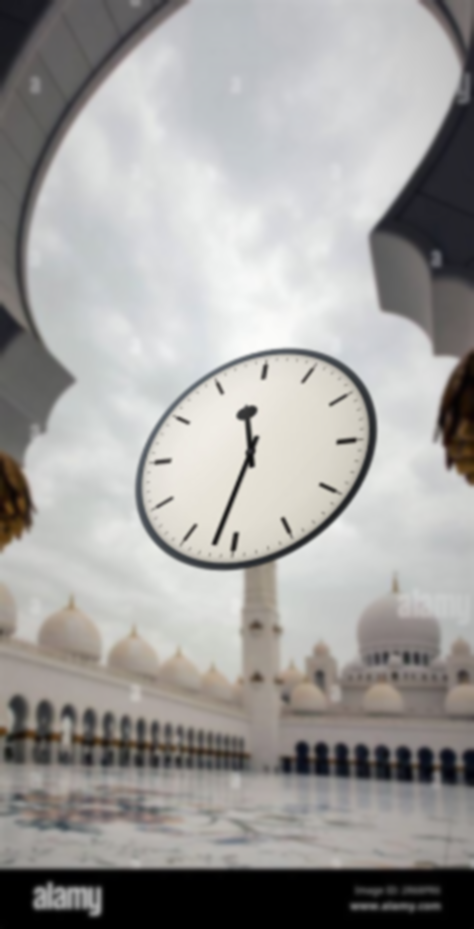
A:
11:32
